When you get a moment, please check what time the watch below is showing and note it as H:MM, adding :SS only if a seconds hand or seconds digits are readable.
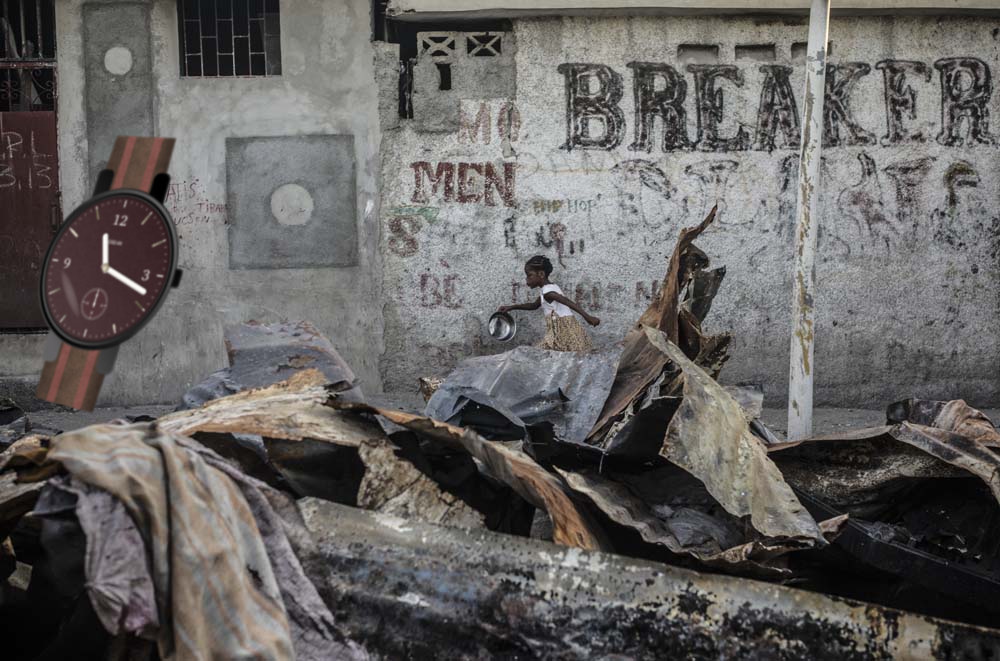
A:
11:18
